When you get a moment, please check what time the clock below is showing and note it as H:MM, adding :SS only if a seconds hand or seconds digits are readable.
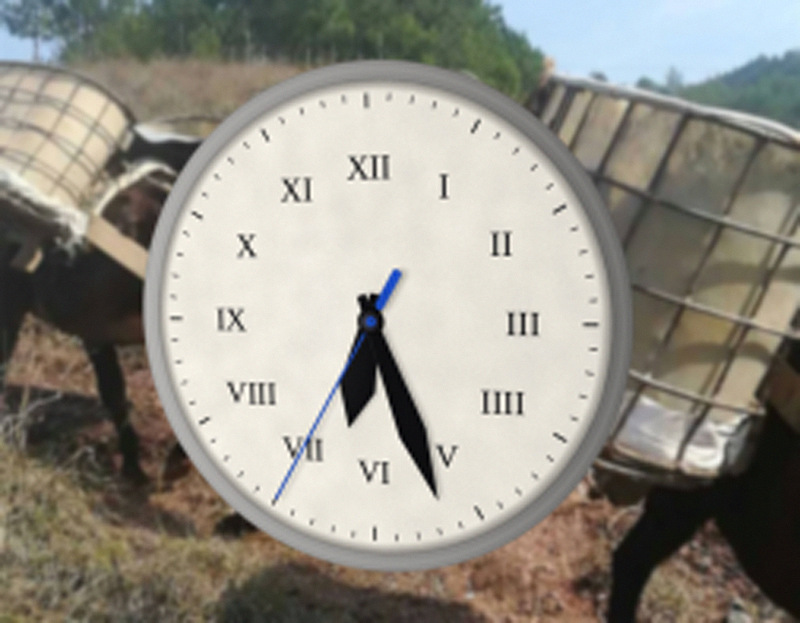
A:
6:26:35
